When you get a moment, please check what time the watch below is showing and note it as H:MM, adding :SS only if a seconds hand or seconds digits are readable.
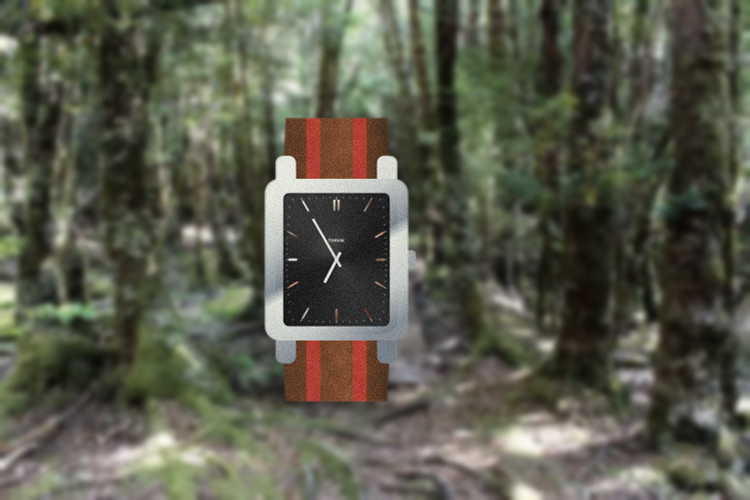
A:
6:55
